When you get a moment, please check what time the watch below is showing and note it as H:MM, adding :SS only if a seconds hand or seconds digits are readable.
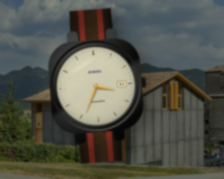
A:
3:34
